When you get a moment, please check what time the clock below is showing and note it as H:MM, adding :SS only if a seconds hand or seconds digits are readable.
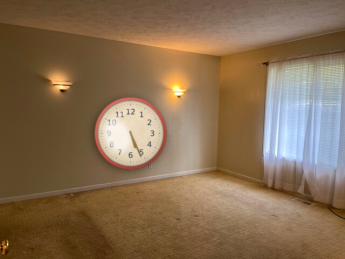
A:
5:26
